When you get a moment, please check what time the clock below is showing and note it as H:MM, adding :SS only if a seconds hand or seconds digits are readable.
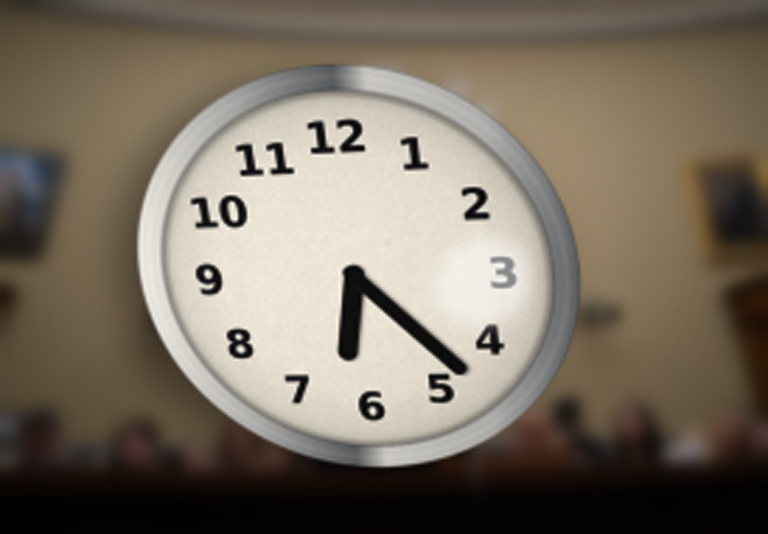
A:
6:23
